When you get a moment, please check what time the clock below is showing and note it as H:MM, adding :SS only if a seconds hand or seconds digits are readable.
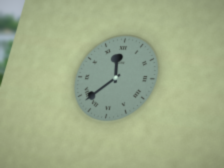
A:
11:38
